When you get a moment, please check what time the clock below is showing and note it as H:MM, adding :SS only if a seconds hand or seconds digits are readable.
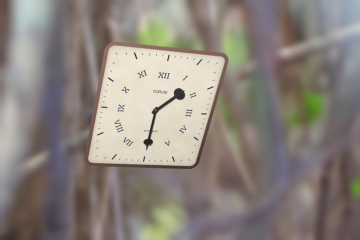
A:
1:30
